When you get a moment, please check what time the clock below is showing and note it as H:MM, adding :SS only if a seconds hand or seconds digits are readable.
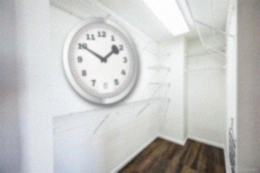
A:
1:50
